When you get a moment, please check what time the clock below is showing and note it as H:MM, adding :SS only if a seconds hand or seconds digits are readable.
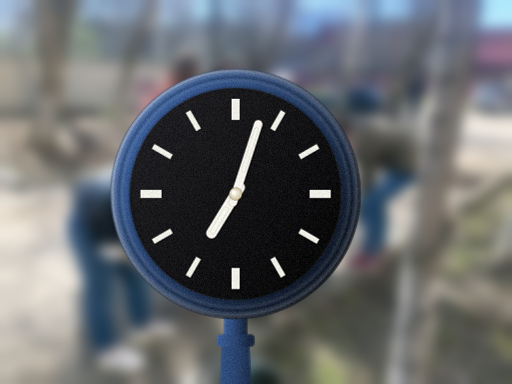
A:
7:03
